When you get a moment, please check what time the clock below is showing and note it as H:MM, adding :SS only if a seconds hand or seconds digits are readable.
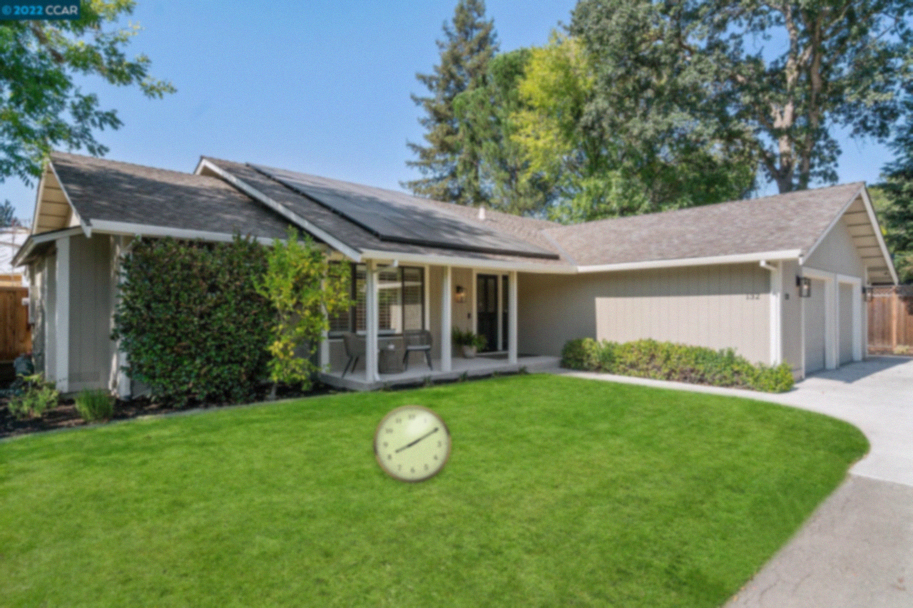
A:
8:10
